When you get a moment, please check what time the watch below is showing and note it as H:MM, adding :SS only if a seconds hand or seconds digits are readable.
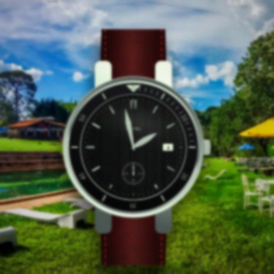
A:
1:58
